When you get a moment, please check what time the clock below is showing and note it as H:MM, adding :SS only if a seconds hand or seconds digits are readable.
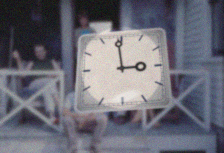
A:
2:59
